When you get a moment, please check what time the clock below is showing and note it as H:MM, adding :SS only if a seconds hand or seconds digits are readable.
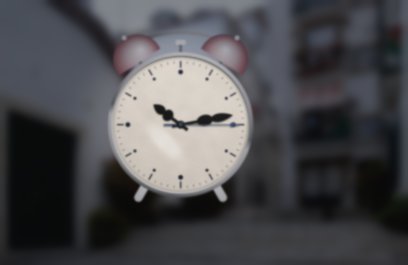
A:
10:13:15
